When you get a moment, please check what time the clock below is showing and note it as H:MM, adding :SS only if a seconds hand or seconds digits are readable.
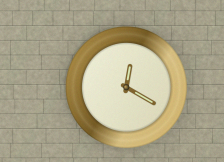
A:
12:20
